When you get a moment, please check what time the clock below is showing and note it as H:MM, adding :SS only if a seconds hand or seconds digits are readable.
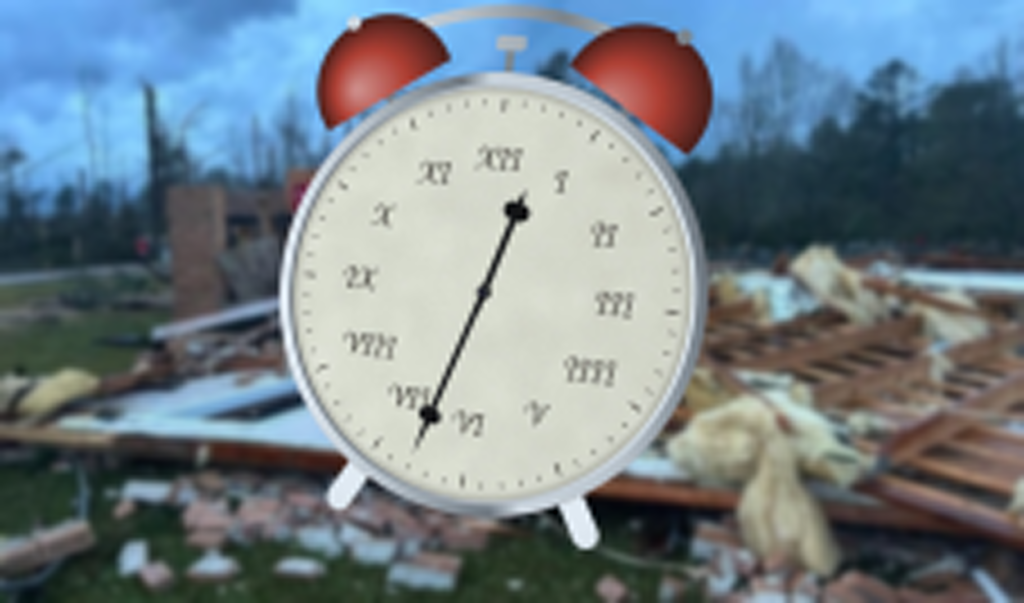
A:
12:33
